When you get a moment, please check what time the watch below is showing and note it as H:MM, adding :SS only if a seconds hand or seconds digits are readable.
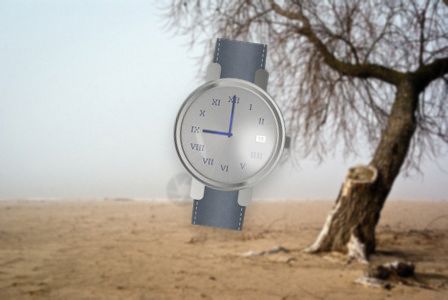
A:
9:00
